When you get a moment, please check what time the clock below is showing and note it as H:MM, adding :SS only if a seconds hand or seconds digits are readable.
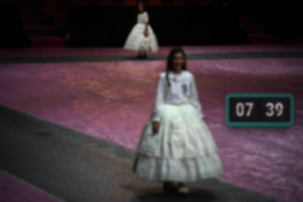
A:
7:39
